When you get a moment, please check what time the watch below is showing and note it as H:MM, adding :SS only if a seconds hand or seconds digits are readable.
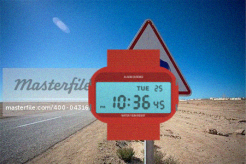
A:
10:36:45
